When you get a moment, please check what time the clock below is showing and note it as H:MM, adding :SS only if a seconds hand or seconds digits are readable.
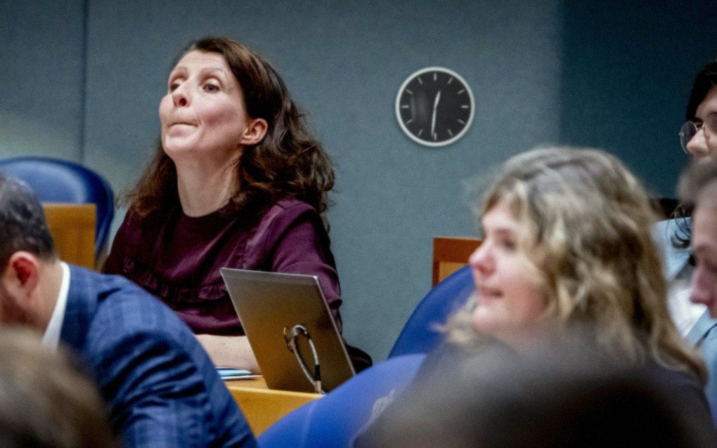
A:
12:31
